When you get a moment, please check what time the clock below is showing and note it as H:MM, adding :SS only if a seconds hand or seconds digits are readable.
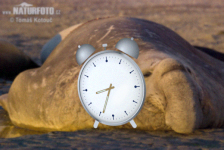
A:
8:34
